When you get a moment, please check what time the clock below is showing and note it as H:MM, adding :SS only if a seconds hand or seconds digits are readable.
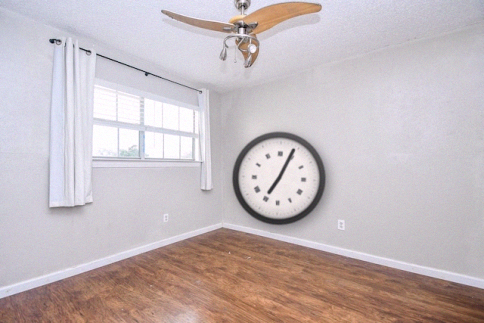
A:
7:04
